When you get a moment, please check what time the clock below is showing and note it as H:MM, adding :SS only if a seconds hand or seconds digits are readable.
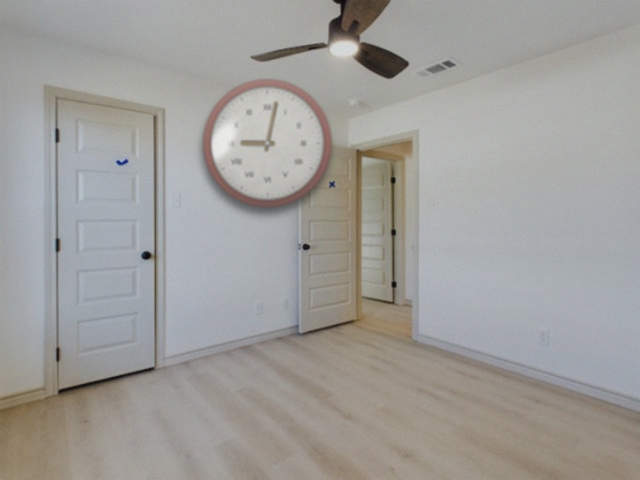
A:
9:02
